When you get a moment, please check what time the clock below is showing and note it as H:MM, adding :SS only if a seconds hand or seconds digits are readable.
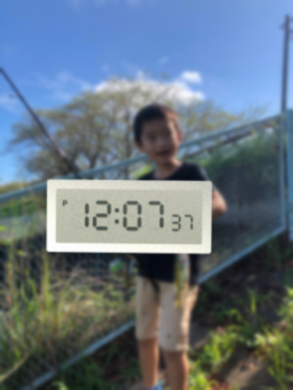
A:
12:07:37
